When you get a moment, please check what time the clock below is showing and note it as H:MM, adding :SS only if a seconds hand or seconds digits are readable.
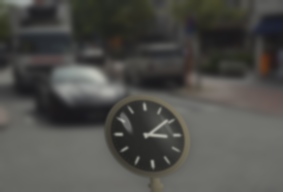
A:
3:09
